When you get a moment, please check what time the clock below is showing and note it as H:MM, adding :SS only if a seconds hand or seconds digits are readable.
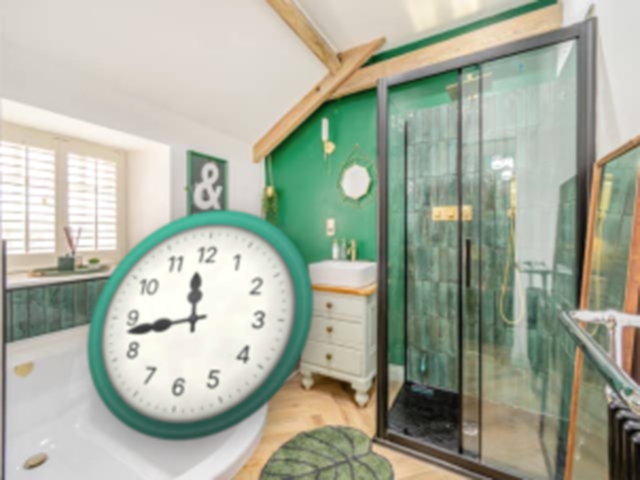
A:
11:43
